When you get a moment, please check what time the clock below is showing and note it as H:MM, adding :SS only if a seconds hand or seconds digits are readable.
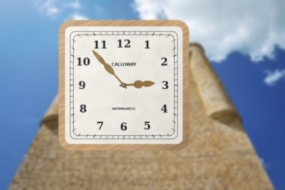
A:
2:53
